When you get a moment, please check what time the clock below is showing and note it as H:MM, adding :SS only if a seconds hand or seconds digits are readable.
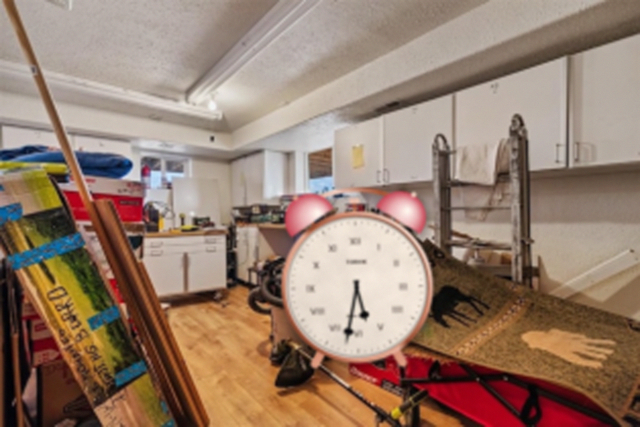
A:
5:32
